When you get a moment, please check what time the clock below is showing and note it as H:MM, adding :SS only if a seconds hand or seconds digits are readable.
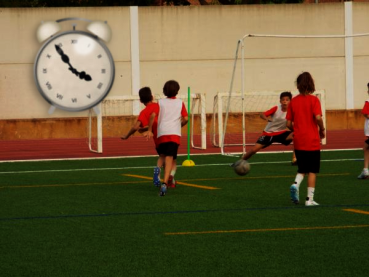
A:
3:54
